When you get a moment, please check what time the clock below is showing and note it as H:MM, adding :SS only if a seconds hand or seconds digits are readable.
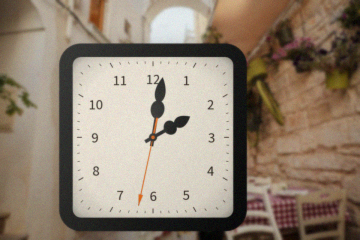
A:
2:01:32
